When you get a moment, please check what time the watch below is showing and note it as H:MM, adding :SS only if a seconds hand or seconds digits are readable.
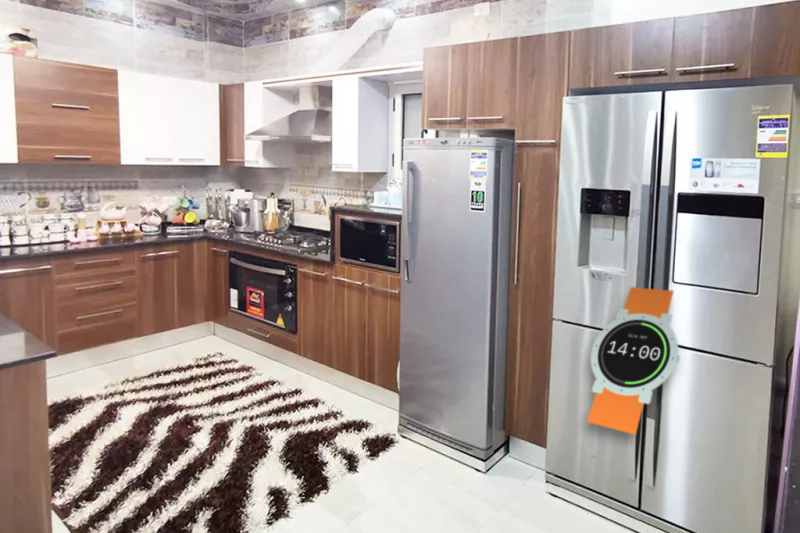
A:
14:00
